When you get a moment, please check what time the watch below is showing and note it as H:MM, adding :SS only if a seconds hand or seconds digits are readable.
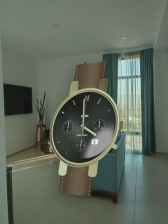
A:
3:59
